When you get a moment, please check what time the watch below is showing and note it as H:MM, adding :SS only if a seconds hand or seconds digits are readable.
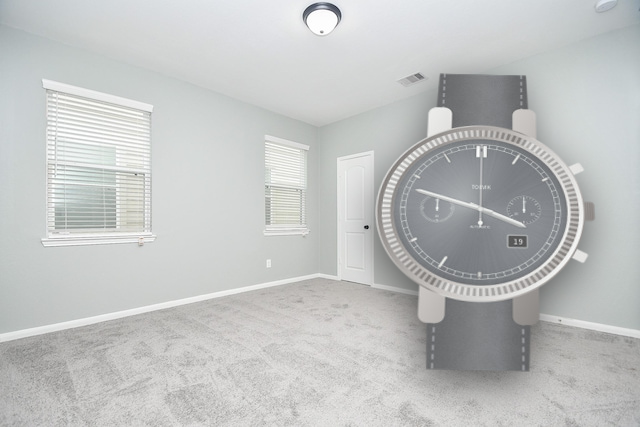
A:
3:48
